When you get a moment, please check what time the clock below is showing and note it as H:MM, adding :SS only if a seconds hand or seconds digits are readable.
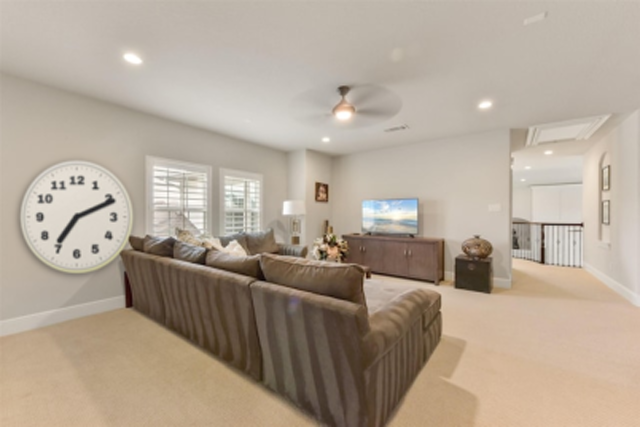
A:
7:11
